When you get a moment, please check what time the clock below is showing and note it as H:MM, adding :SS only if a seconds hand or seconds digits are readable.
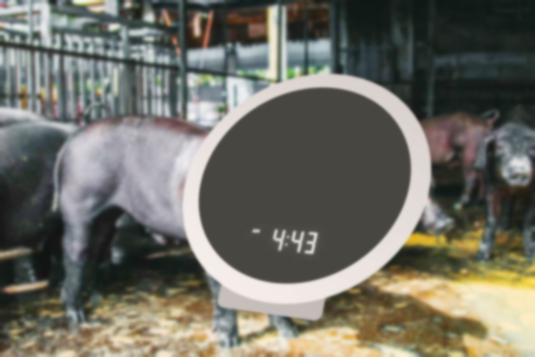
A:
4:43
